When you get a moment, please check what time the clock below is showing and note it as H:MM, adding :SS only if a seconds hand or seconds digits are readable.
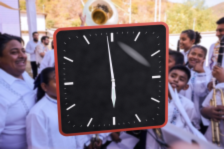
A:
5:59
